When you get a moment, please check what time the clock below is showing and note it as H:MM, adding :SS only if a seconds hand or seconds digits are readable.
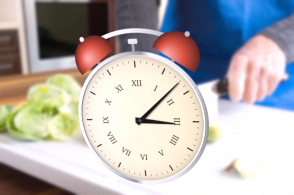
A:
3:08
